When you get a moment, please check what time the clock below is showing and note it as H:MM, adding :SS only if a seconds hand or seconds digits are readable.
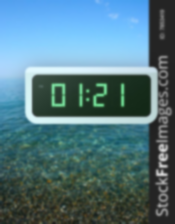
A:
1:21
